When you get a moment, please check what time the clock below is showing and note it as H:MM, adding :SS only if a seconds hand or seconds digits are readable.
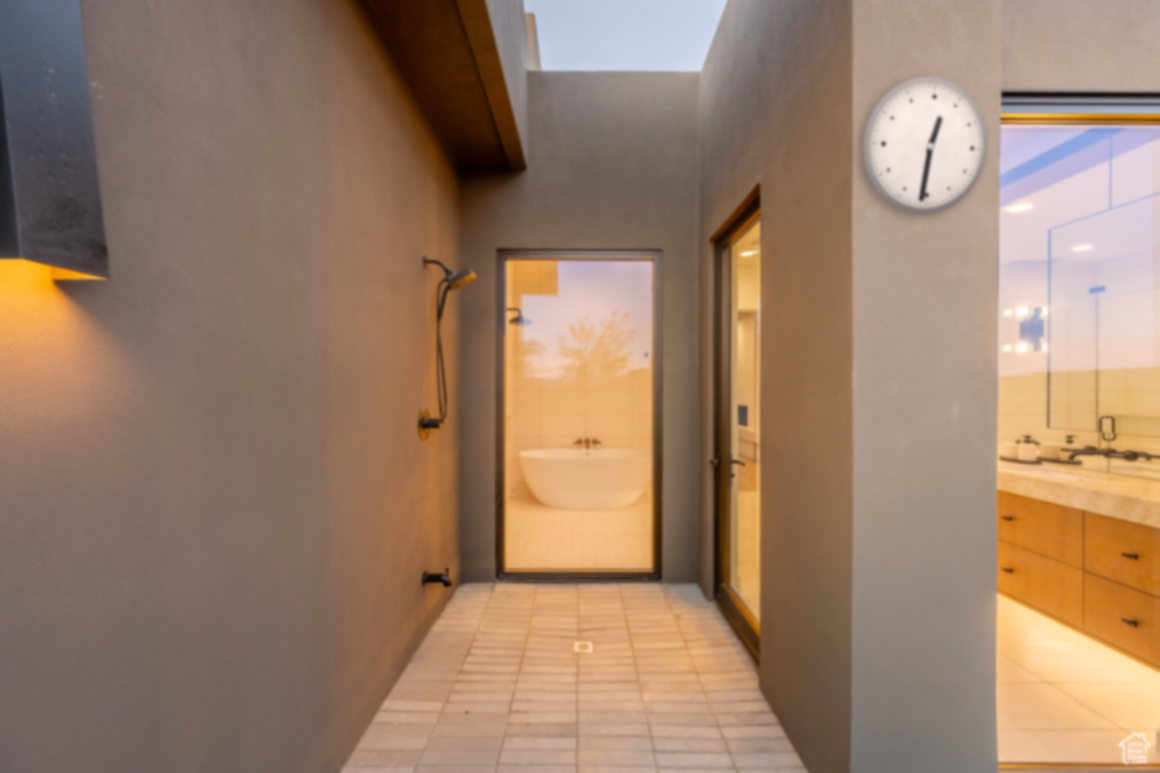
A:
12:31
